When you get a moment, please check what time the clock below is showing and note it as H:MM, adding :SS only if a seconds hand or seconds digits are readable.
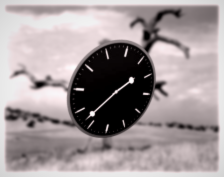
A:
1:37
